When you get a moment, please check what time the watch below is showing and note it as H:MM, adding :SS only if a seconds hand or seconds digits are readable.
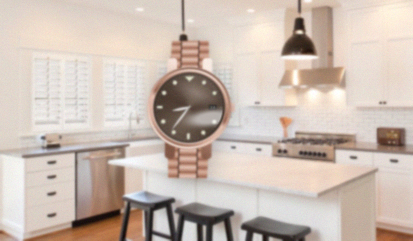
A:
8:36
